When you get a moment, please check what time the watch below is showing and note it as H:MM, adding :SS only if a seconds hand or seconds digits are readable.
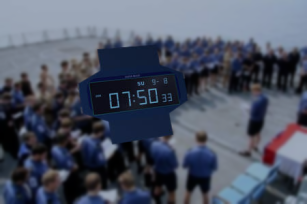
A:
7:50:33
